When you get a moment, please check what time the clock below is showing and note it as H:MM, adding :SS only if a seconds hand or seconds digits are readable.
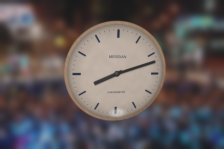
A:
8:12
